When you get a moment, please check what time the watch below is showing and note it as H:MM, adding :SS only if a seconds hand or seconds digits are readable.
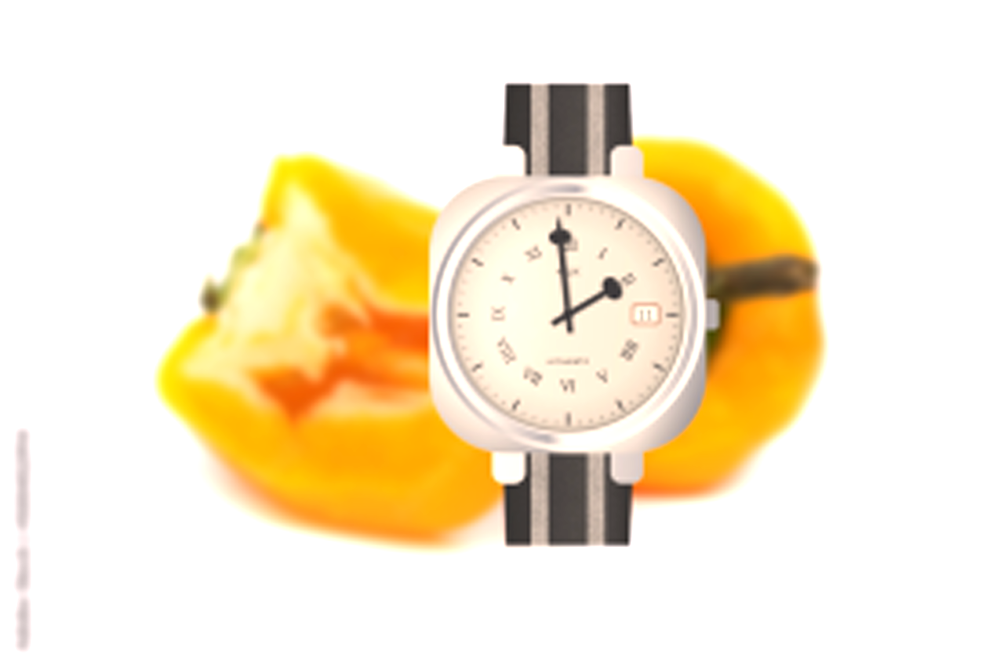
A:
1:59
